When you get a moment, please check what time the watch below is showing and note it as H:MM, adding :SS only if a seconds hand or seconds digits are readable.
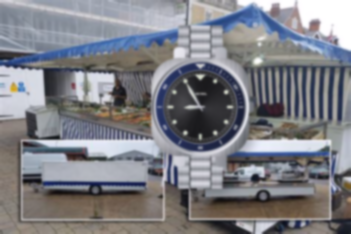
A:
8:55
